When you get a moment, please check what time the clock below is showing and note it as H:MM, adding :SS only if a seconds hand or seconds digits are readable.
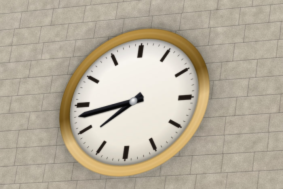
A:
7:43
